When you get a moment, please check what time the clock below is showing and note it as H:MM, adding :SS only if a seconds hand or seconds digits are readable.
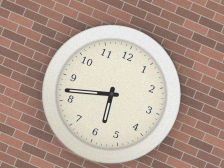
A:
5:42
